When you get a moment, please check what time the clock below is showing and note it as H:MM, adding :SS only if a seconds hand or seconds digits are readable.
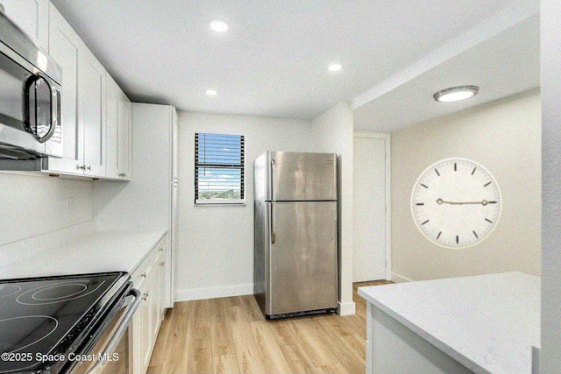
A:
9:15
